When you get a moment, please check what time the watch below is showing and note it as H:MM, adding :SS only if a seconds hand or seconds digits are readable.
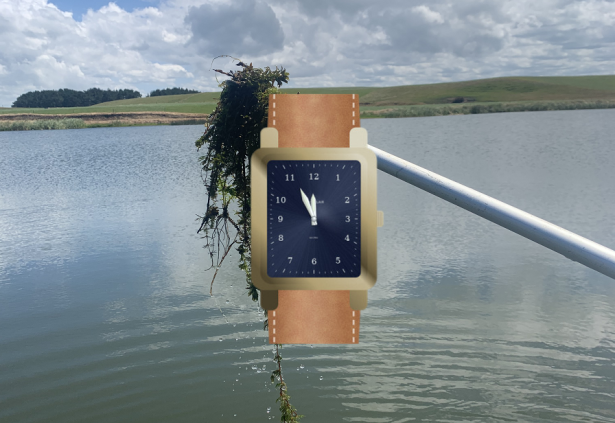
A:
11:56
